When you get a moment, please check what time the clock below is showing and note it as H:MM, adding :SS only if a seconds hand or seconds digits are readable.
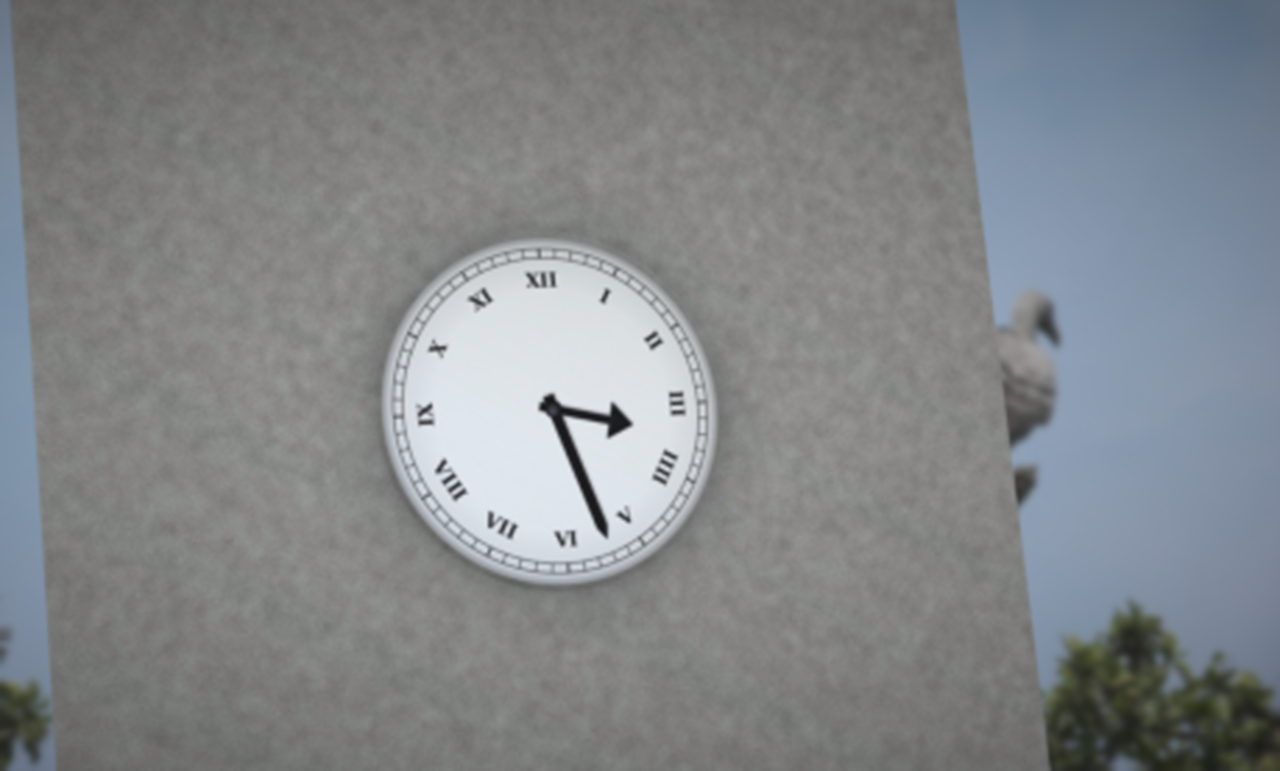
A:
3:27
